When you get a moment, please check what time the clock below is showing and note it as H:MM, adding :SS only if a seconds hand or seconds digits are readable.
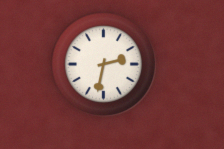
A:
2:32
